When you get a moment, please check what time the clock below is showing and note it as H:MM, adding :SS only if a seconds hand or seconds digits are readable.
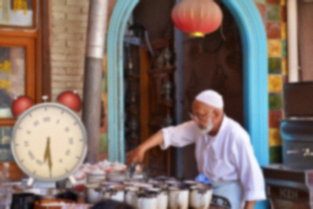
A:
6:30
